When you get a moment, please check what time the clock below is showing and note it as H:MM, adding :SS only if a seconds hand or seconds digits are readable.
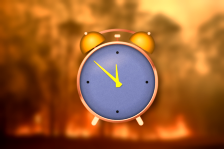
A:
11:52
